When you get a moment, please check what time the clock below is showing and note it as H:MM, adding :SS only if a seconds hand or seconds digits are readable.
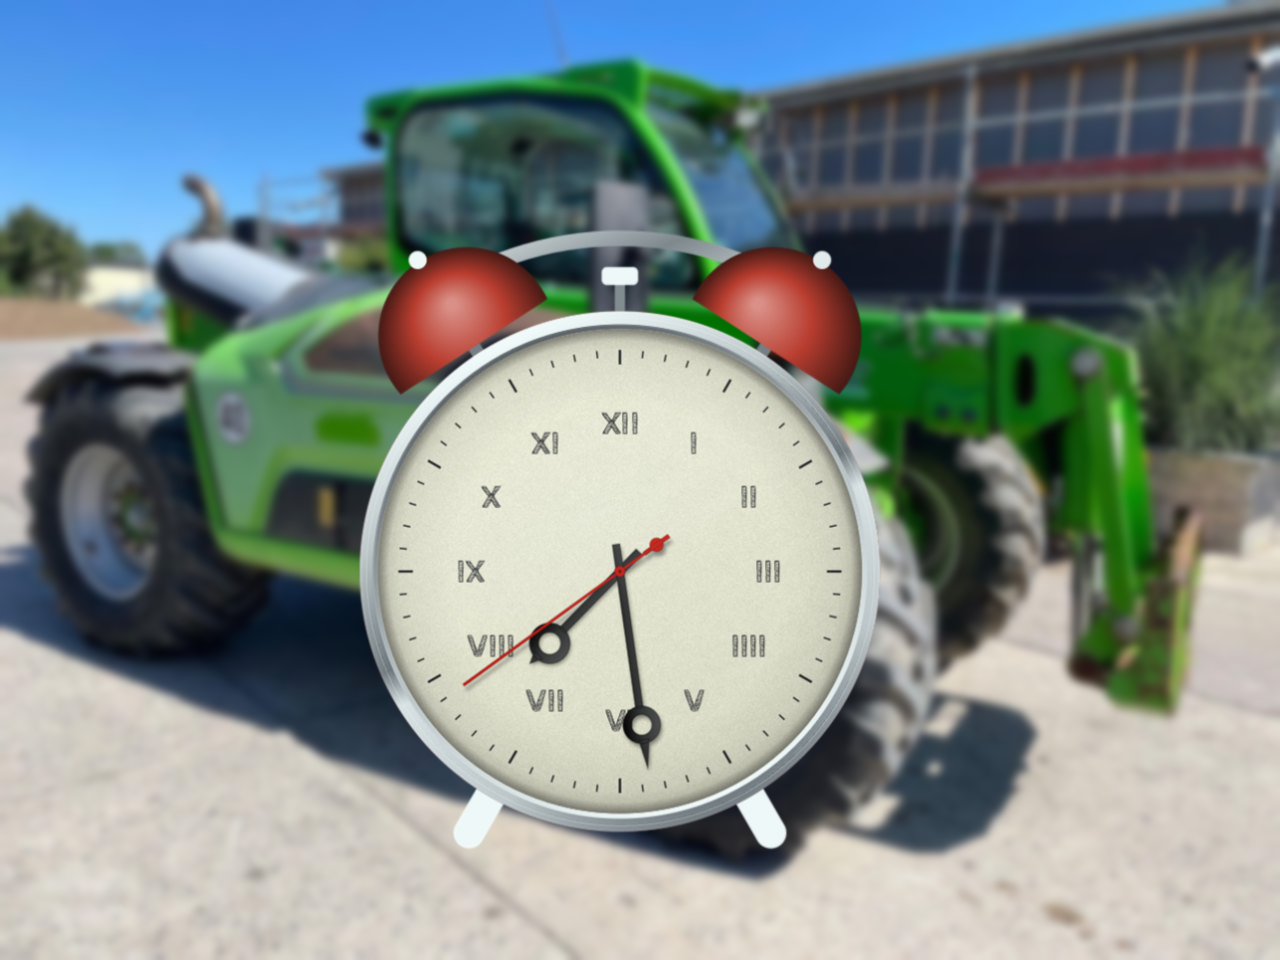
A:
7:28:39
